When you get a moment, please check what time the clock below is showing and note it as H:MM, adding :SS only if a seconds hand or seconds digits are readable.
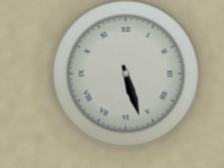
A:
5:27
